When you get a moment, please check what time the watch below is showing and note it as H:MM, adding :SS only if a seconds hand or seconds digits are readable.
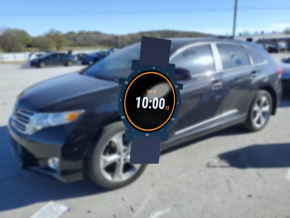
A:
10:00
